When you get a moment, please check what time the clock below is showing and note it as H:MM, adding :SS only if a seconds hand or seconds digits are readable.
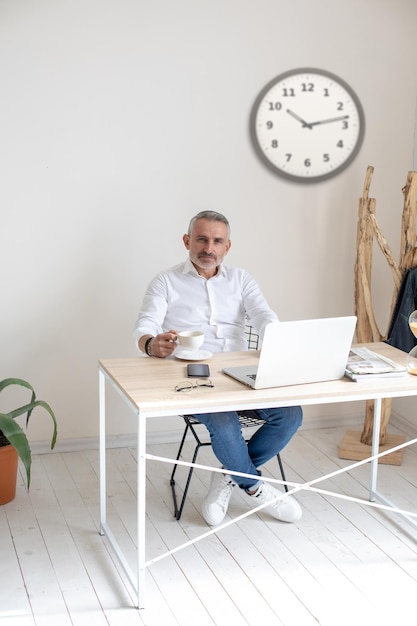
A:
10:13
